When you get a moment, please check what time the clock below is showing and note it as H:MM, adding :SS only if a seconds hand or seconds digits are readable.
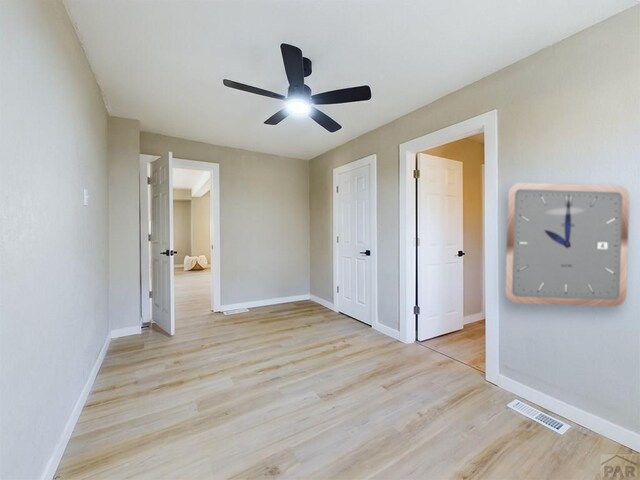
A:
10:00
